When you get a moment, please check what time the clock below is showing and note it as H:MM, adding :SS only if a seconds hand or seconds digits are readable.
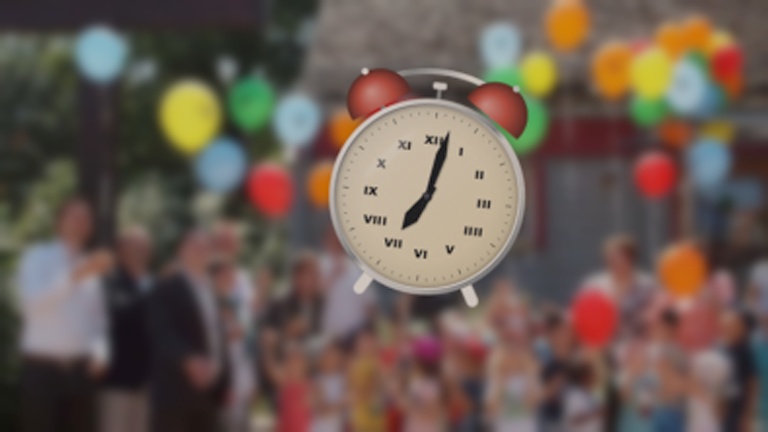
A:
7:02
